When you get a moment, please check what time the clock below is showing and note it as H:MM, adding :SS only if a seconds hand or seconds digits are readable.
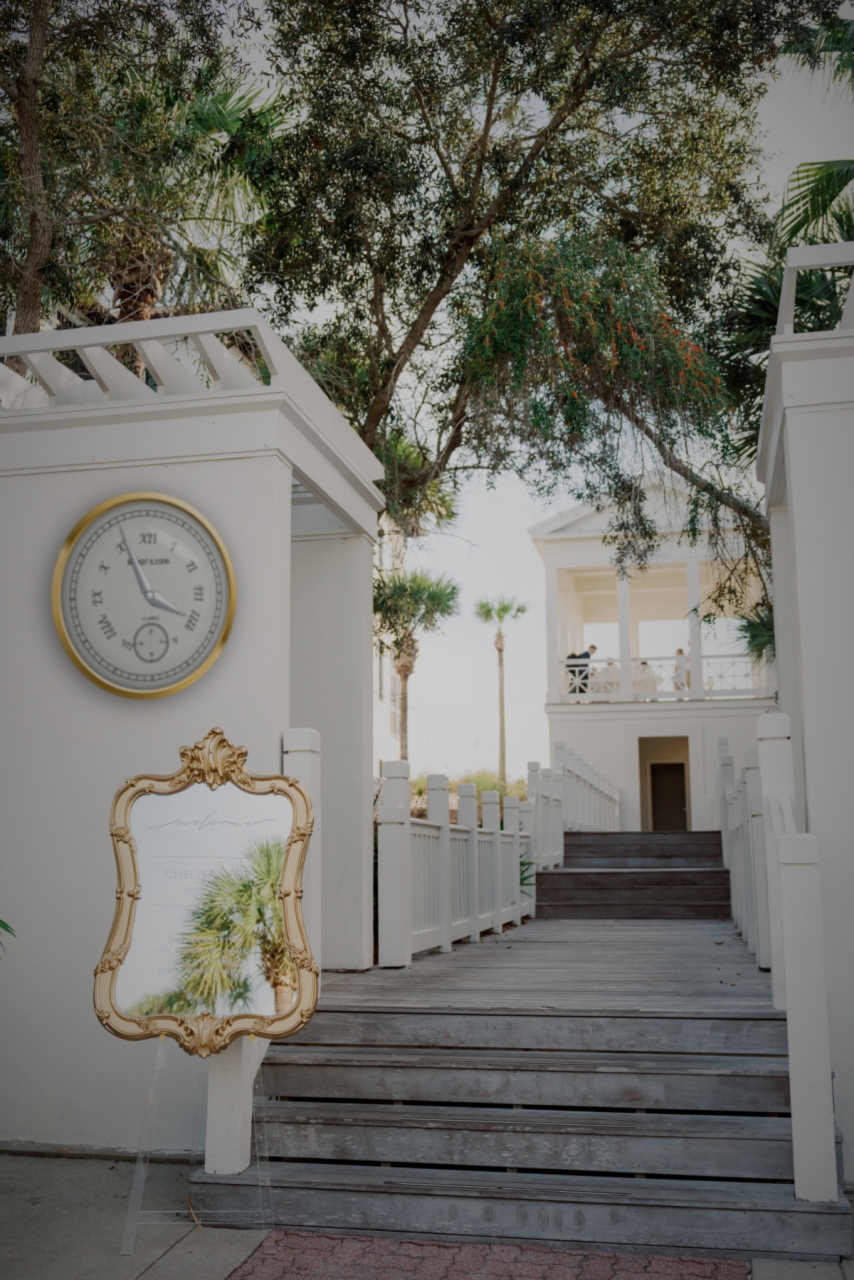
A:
3:56
